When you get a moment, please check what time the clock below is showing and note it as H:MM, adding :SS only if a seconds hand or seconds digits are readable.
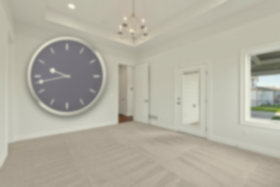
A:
9:43
